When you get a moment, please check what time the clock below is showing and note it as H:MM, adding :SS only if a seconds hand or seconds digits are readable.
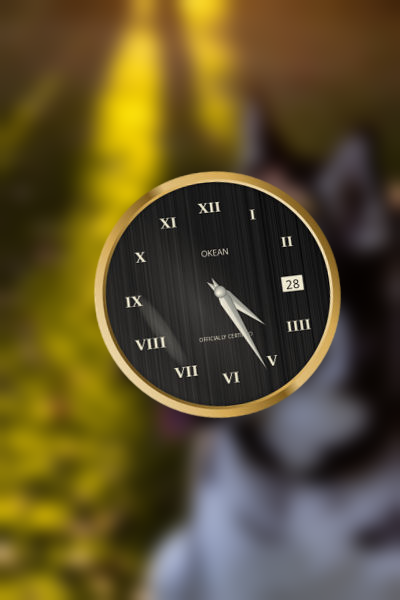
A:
4:26
